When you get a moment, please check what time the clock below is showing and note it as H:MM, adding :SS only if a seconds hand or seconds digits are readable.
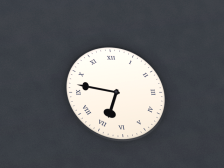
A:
6:47
